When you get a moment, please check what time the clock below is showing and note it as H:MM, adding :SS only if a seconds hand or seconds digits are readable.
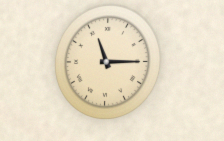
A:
11:15
